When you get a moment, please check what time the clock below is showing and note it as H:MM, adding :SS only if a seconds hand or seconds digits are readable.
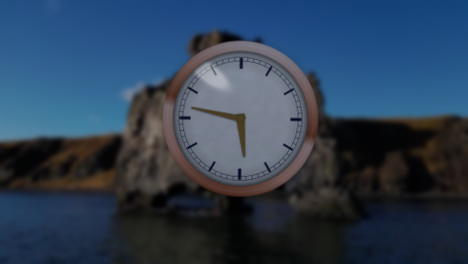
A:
5:47
